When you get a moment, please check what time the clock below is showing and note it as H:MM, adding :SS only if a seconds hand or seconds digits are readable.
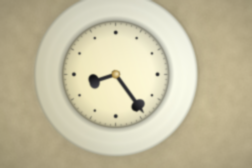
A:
8:24
